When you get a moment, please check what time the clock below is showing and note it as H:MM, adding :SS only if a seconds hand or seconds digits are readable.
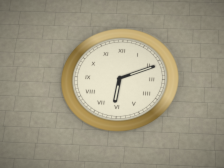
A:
6:11
